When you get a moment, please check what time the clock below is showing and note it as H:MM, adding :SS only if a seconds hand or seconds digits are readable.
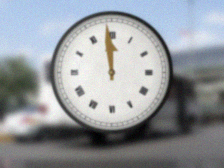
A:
11:59
